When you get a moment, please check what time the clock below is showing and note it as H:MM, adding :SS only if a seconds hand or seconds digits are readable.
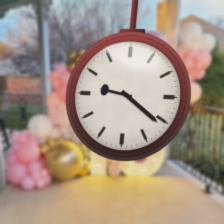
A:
9:21
